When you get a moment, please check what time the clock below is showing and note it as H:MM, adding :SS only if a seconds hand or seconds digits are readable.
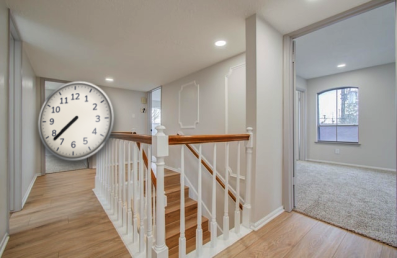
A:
7:38
